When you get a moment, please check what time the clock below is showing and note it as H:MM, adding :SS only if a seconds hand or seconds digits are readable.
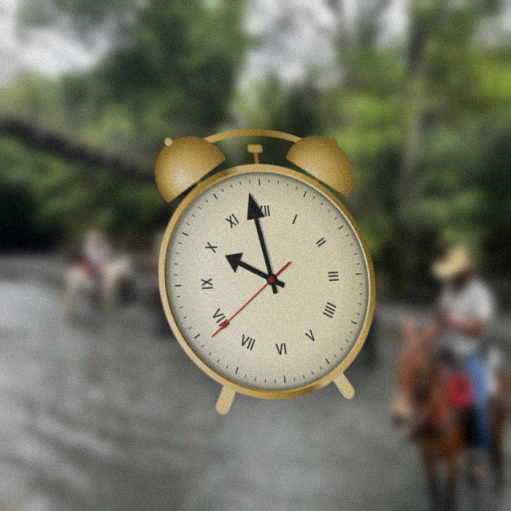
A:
9:58:39
